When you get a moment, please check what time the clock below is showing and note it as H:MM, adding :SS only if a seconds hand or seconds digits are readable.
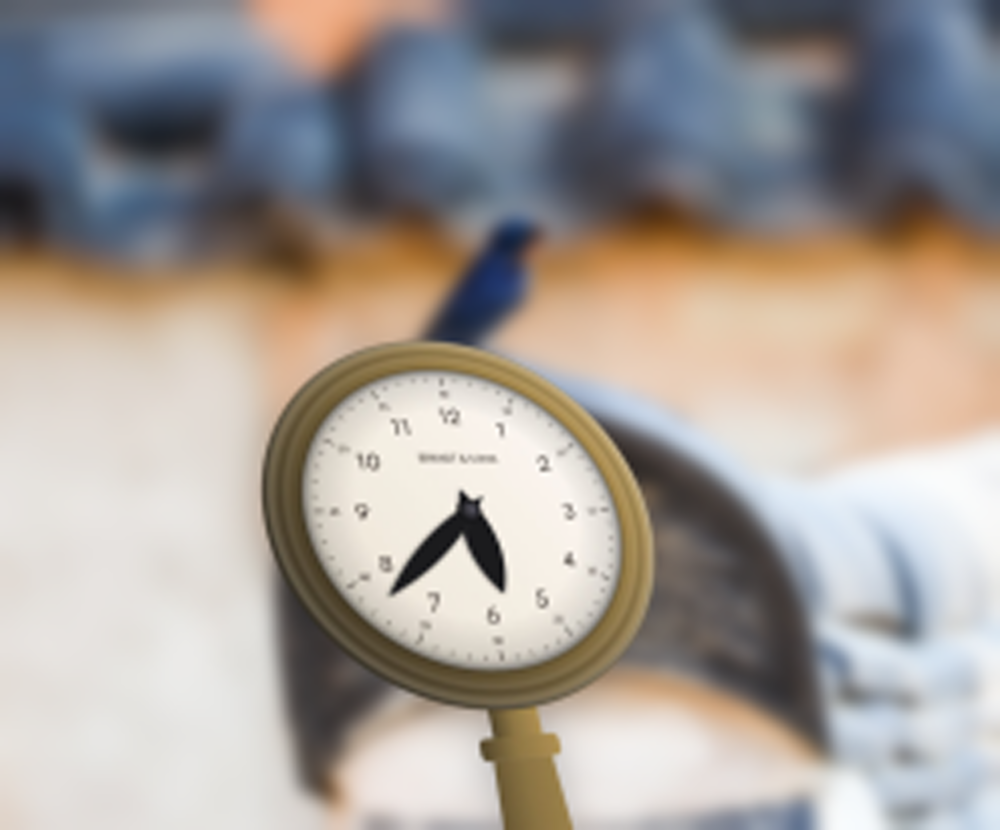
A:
5:38
